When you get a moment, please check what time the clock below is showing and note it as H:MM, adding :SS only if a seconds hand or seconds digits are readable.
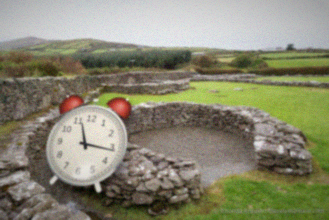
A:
11:16
